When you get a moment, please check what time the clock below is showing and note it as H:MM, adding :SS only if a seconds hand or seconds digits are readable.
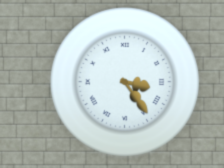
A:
3:24
